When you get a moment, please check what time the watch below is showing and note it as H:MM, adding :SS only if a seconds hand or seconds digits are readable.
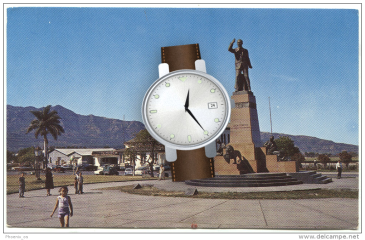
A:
12:25
